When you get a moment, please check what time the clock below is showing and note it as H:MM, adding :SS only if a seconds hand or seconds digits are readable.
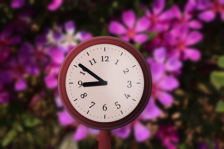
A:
8:51
